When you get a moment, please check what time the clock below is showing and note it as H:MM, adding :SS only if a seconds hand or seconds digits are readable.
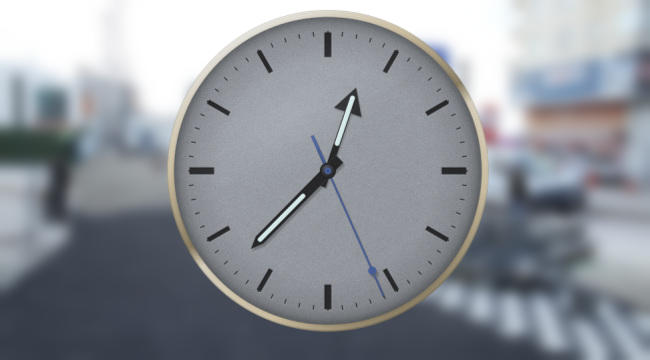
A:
12:37:26
